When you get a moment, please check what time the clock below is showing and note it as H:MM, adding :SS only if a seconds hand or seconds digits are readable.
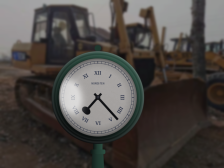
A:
7:23
